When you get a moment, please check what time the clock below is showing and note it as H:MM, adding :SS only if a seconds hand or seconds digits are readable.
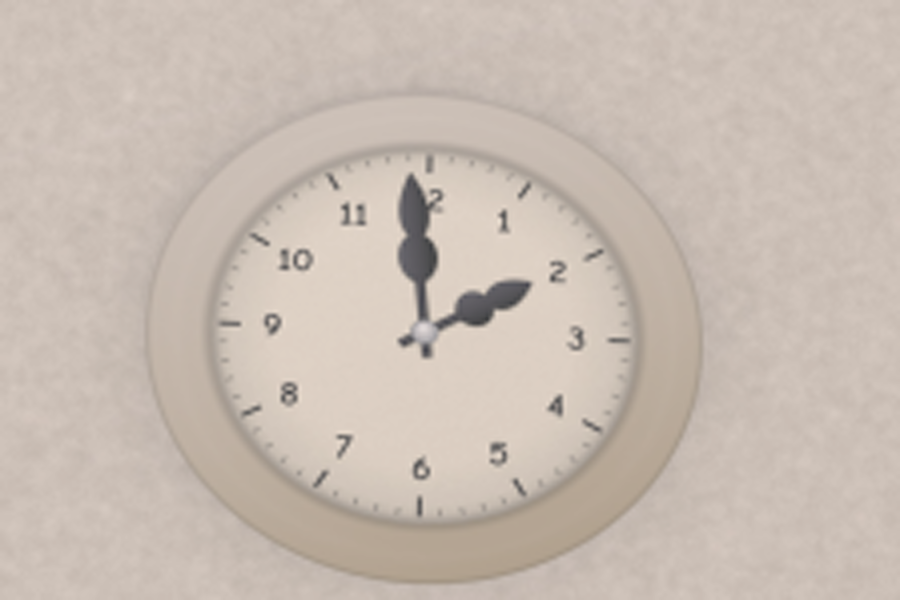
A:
1:59
